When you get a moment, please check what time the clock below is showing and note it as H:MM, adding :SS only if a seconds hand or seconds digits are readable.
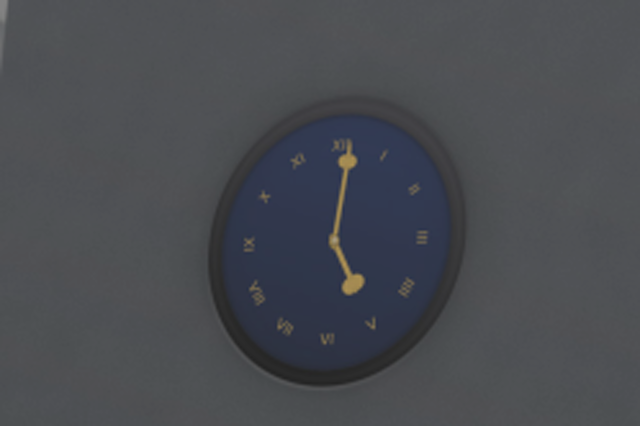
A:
5:01
